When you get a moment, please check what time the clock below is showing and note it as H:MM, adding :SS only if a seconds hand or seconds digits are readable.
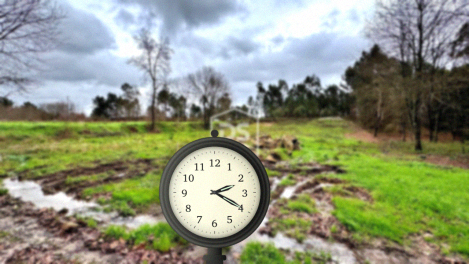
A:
2:20
